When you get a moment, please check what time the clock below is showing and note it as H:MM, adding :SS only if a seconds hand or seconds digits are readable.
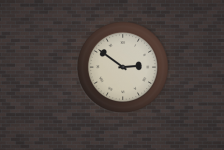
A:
2:51
